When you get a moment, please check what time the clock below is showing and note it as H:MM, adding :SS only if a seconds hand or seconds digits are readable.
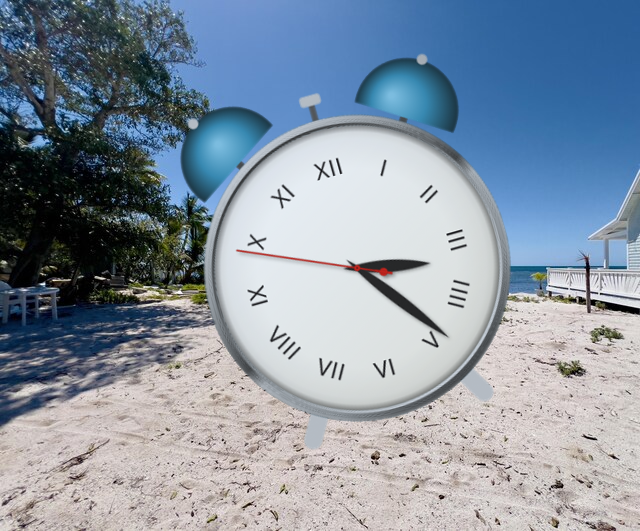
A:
3:23:49
